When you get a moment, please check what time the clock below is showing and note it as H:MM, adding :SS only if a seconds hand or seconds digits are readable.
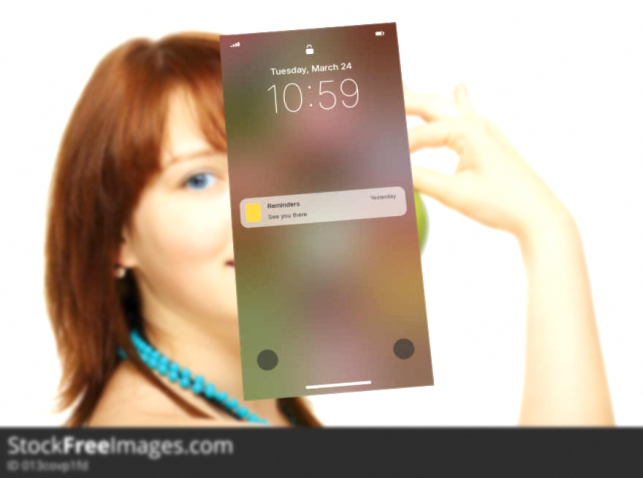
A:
10:59
